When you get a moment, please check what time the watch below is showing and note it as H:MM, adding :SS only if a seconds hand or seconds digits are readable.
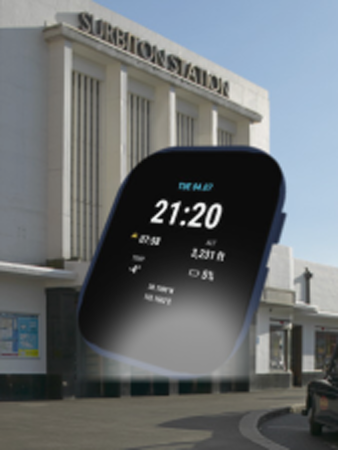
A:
21:20
